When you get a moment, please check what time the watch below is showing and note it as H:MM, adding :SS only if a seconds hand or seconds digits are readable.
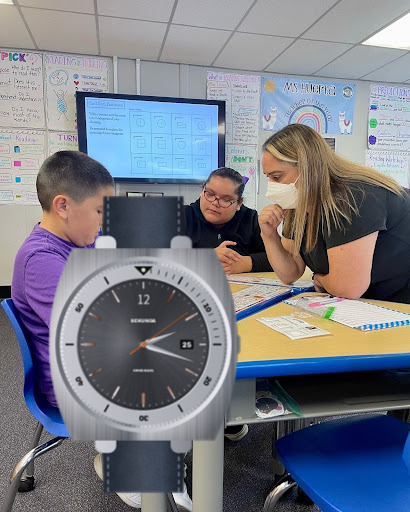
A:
2:18:09
